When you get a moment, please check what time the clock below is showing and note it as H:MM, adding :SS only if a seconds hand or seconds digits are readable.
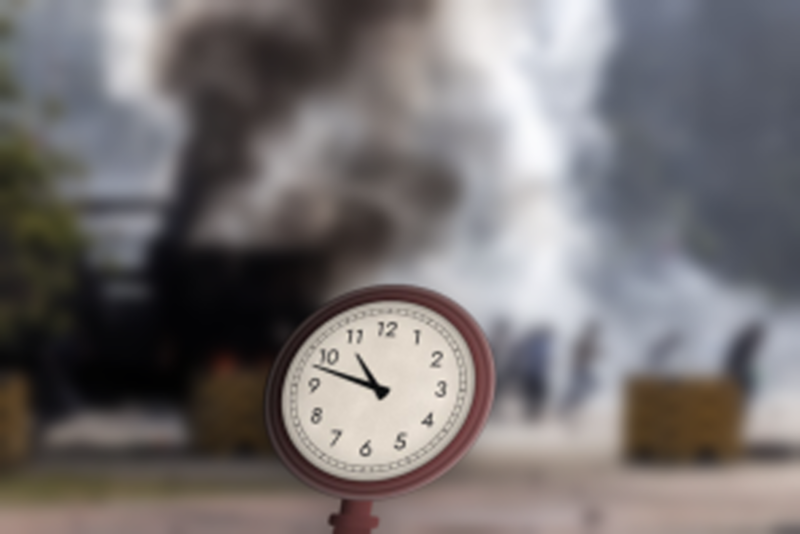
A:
10:48
